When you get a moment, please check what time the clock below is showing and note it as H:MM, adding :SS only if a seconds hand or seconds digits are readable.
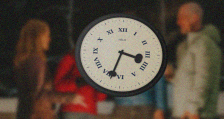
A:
3:33
